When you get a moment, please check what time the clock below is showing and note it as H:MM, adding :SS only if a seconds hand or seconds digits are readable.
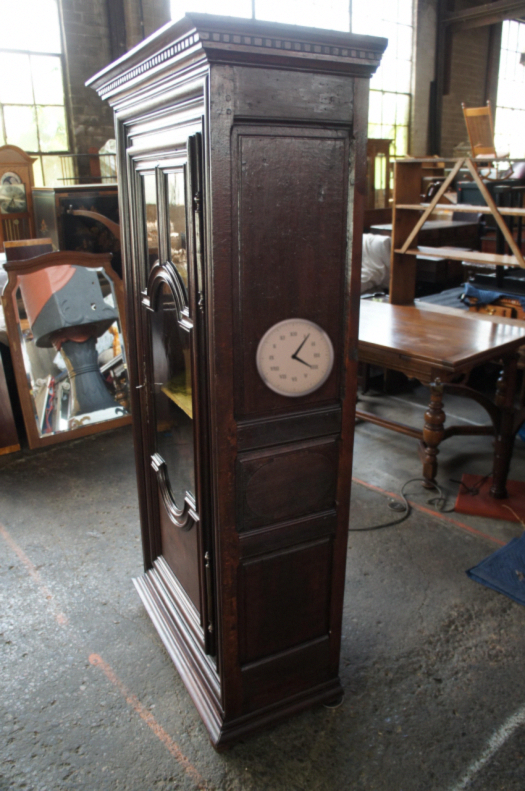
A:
4:06
